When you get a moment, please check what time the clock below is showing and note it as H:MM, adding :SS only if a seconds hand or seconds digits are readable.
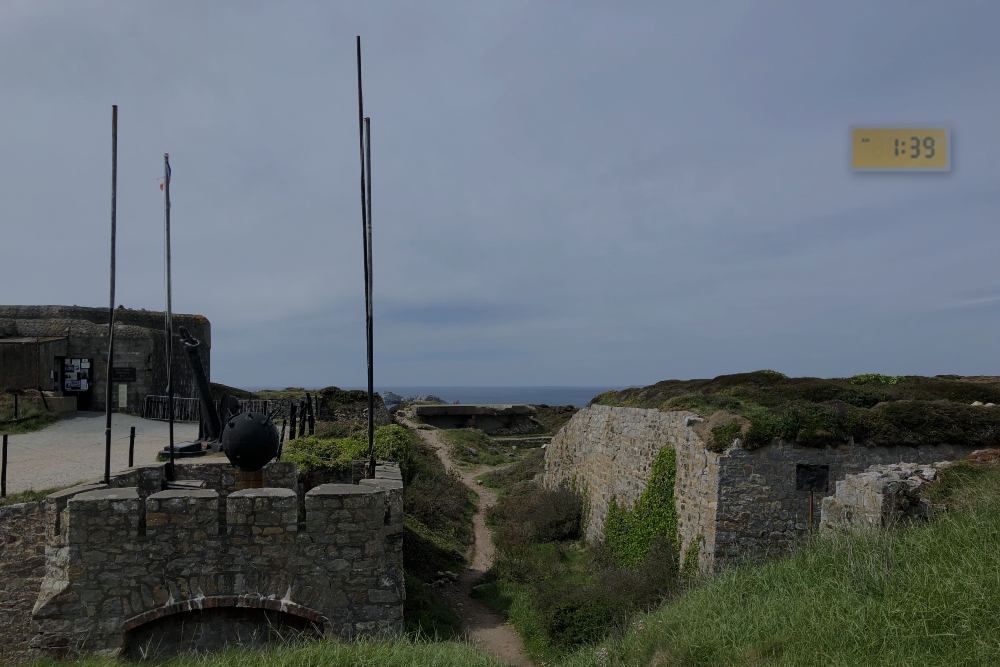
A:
1:39
